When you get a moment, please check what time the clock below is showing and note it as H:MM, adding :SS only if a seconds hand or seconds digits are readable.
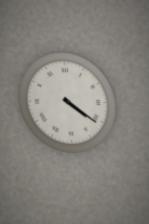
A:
4:21
